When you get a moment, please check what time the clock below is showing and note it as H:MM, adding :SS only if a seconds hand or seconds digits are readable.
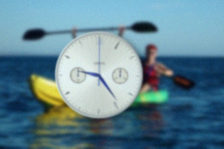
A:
9:24
